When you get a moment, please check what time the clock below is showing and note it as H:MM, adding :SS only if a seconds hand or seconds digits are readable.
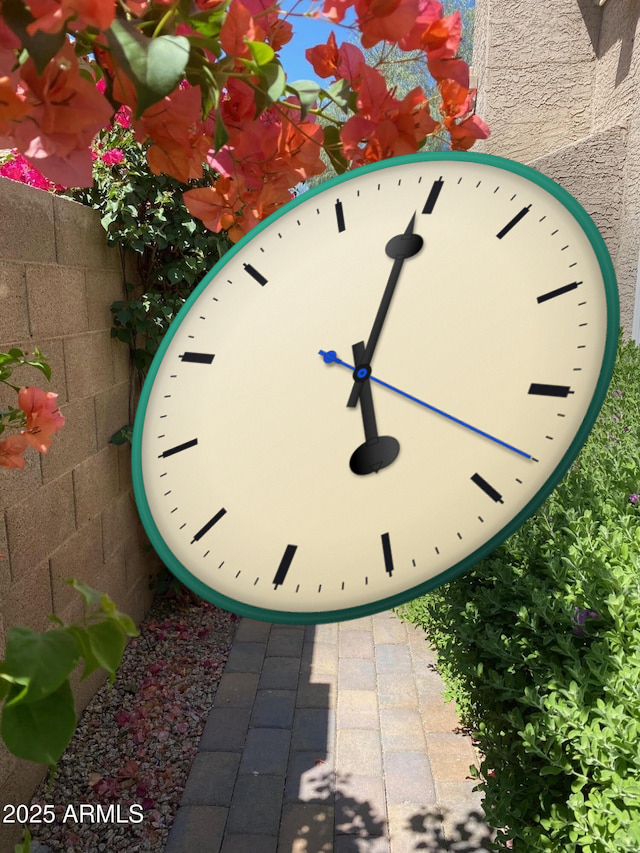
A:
4:59:18
